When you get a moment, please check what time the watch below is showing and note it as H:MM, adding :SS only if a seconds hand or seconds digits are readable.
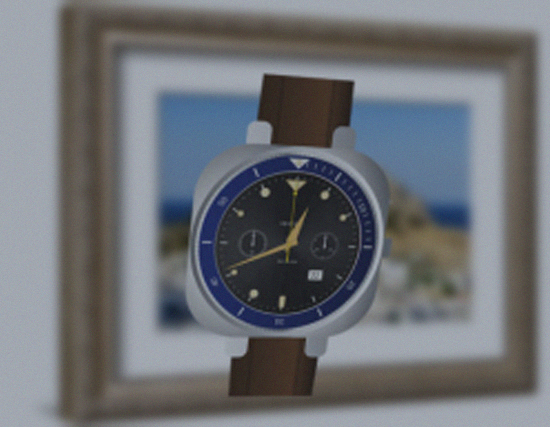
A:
12:41
